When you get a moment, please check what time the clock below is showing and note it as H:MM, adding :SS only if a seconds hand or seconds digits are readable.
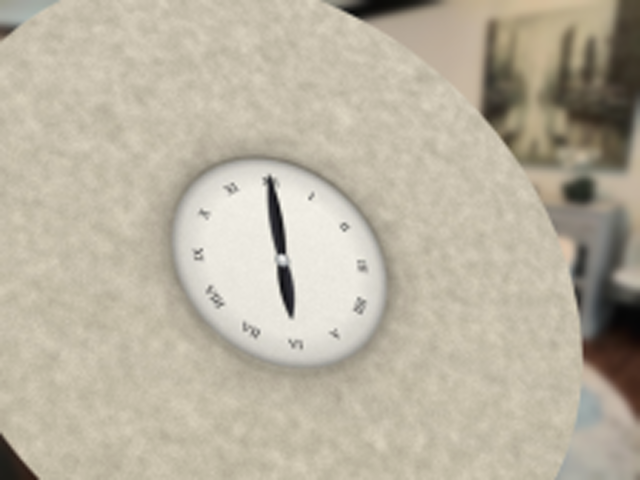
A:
6:00
